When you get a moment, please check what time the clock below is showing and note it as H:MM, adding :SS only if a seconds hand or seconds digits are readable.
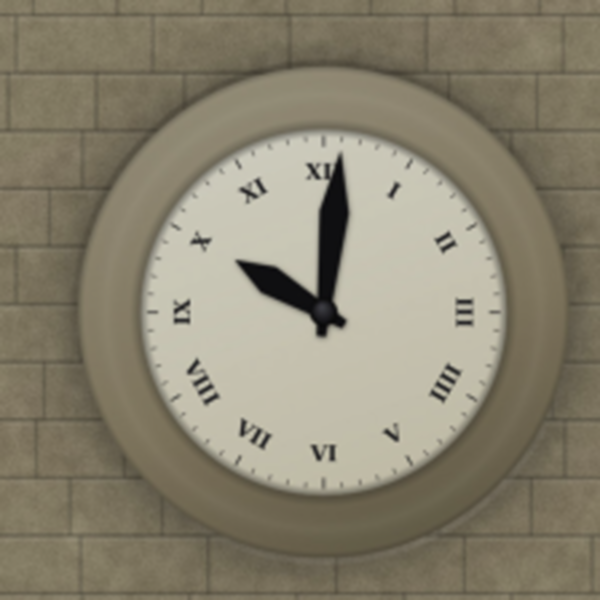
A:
10:01
